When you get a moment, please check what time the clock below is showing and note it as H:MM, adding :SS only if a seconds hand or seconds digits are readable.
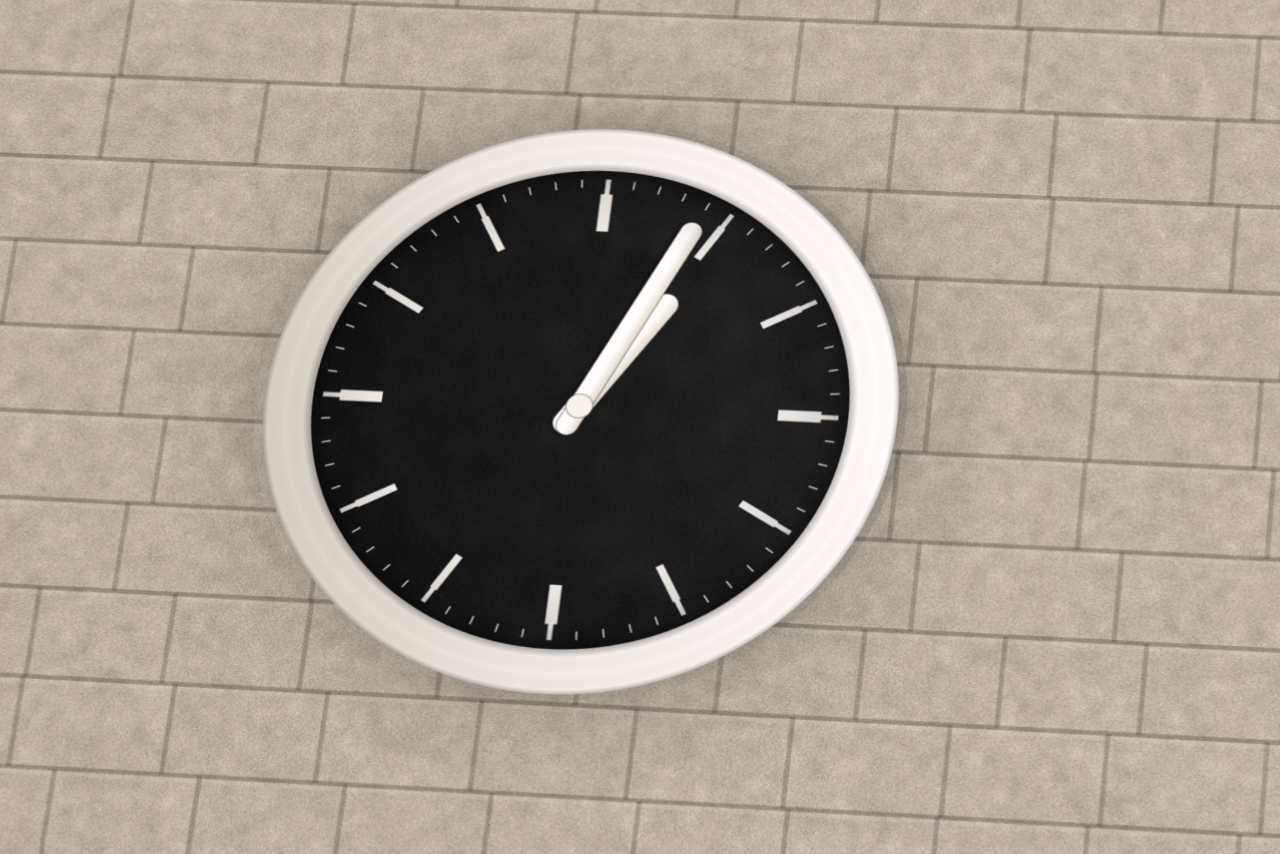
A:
1:04
